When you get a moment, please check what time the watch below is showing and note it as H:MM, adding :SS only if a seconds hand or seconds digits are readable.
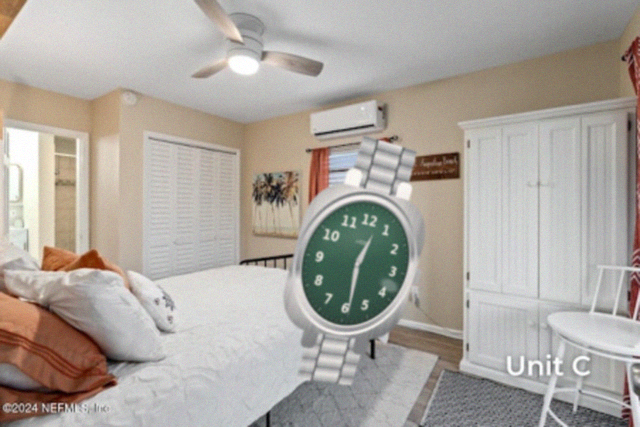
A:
12:29
